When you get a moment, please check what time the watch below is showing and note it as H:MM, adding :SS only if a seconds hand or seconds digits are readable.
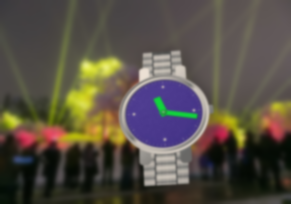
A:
11:17
